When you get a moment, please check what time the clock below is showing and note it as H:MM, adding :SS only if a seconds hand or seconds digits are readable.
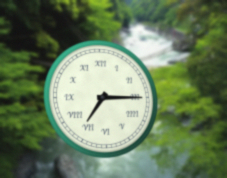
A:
7:15
